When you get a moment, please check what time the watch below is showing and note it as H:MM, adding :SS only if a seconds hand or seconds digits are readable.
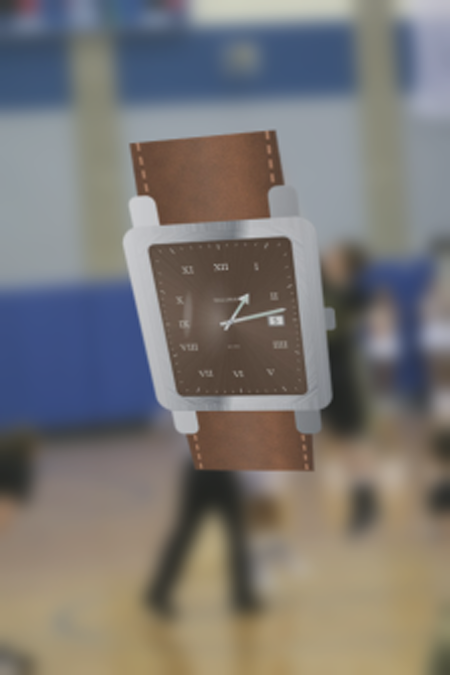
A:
1:13
